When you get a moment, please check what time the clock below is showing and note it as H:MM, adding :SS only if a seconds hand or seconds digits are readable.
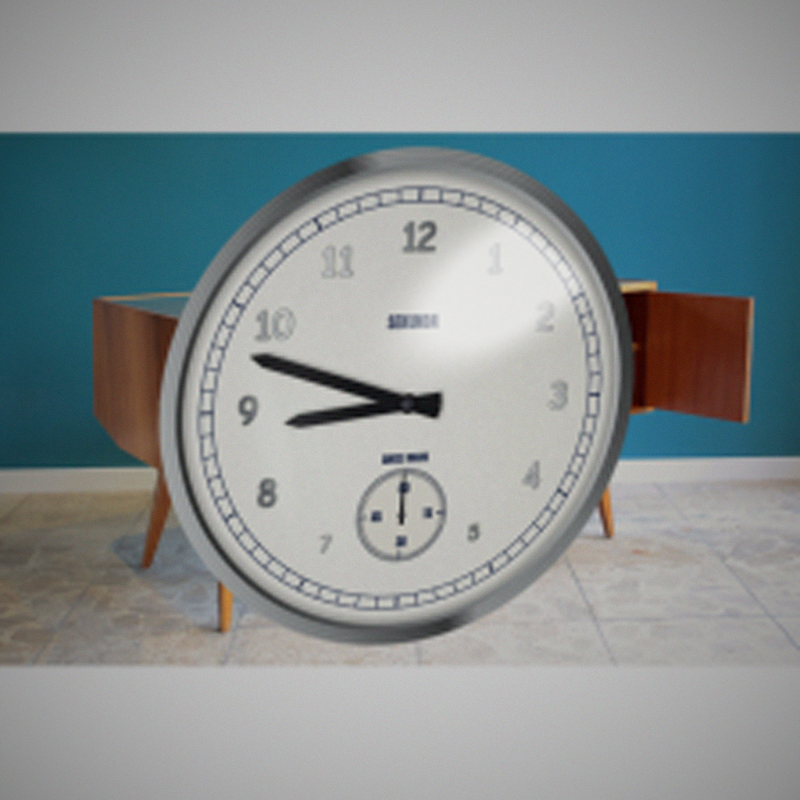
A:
8:48
